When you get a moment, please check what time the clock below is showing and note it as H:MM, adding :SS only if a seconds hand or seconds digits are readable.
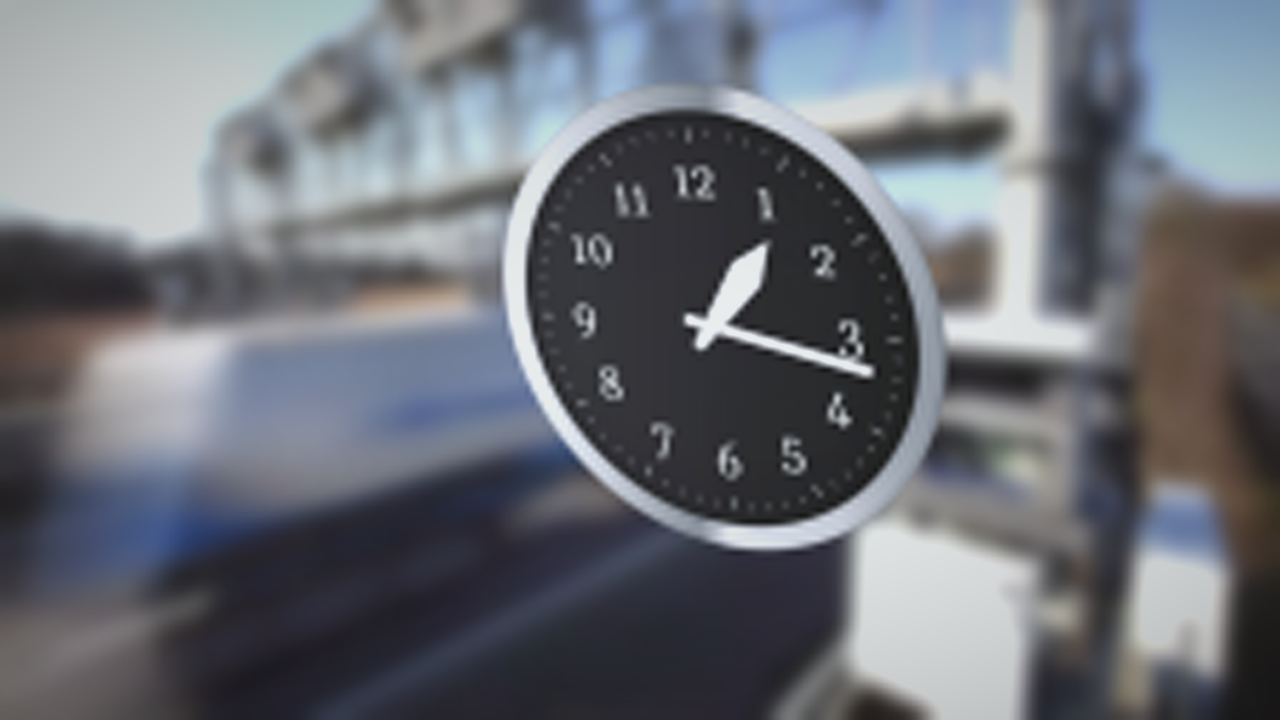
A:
1:17
